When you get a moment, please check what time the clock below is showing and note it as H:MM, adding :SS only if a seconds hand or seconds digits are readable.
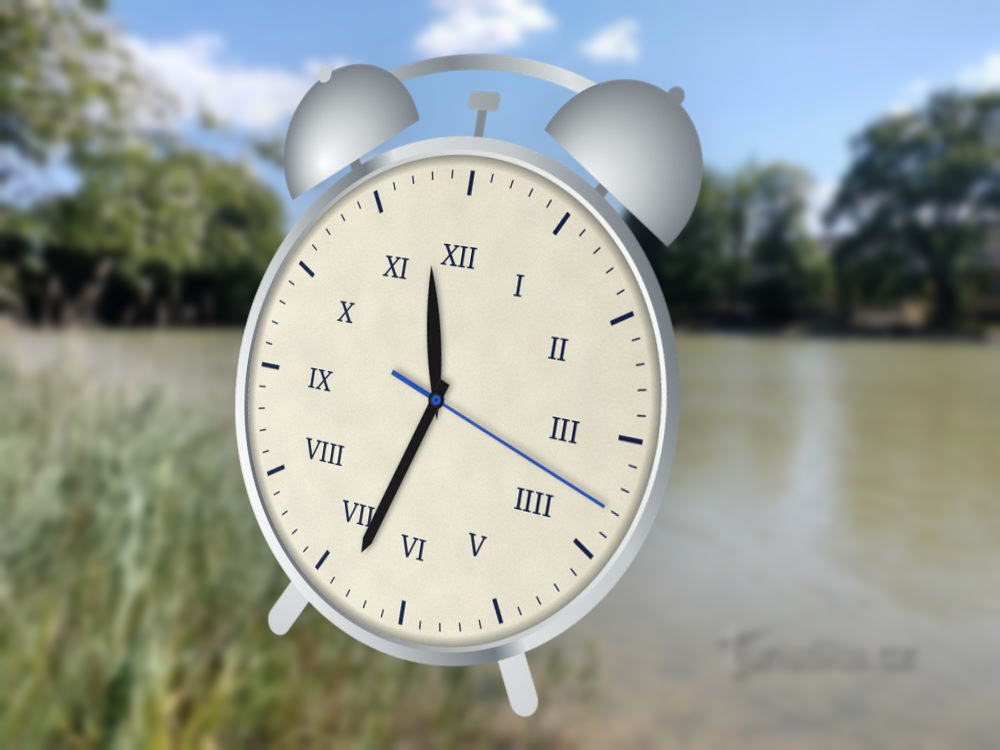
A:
11:33:18
